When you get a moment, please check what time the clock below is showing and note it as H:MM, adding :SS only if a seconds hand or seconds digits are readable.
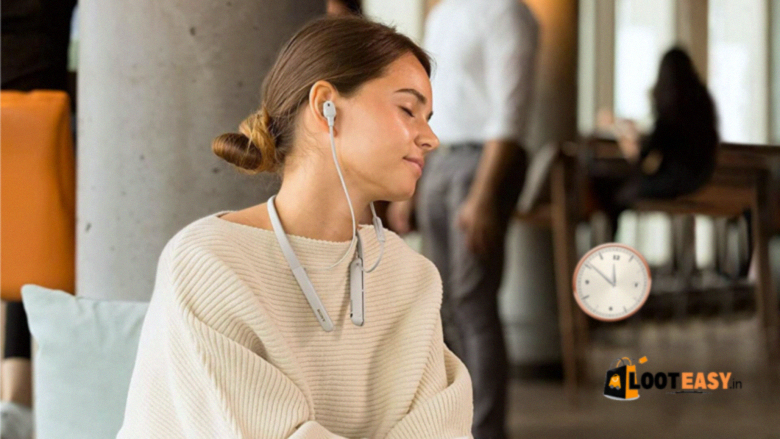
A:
11:51
